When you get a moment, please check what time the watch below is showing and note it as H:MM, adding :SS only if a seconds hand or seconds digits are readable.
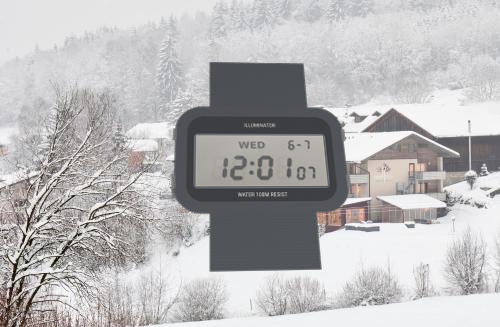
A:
12:01:07
